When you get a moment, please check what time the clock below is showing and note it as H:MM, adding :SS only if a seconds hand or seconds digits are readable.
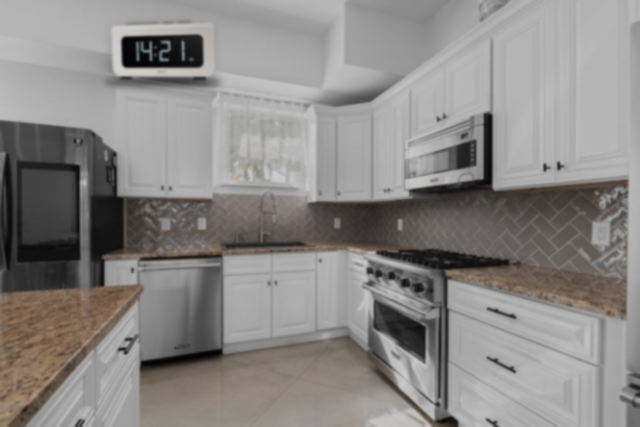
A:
14:21
